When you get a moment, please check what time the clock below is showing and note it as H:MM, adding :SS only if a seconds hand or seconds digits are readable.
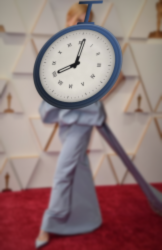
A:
8:01
